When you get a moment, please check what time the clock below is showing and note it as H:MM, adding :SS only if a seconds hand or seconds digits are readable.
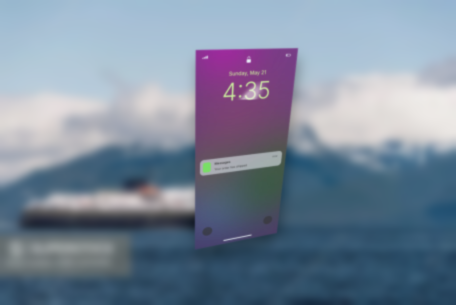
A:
4:35
